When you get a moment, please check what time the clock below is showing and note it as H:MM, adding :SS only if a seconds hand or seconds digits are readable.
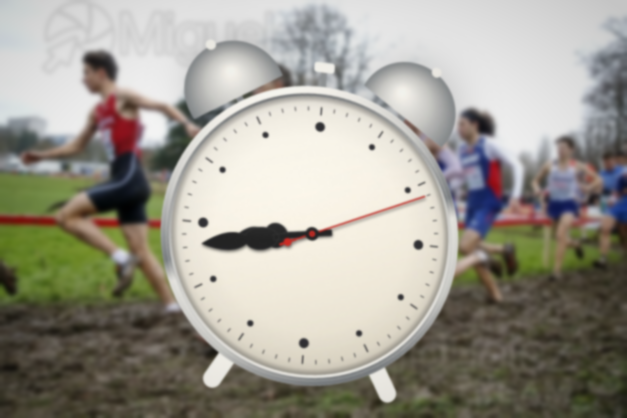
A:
8:43:11
